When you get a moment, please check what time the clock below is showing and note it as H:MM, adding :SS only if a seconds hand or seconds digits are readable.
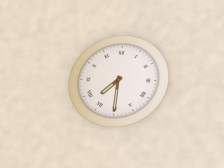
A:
7:30
